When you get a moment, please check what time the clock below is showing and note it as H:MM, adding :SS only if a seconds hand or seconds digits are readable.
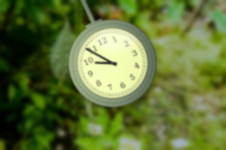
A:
9:54
